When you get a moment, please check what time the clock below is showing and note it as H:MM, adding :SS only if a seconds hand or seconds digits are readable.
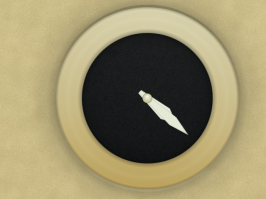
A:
4:22
